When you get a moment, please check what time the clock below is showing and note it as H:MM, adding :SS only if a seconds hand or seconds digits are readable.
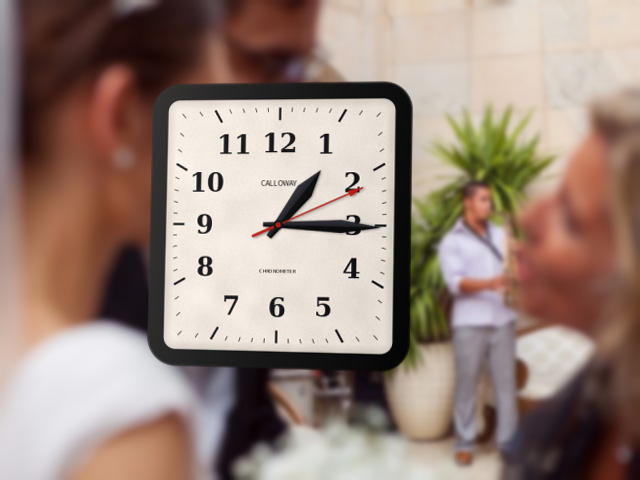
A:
1:15:11
